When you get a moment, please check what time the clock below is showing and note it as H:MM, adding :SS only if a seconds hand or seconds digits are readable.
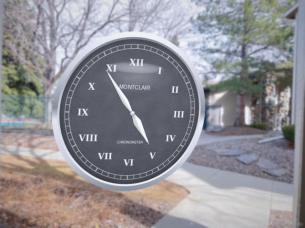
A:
4:54
